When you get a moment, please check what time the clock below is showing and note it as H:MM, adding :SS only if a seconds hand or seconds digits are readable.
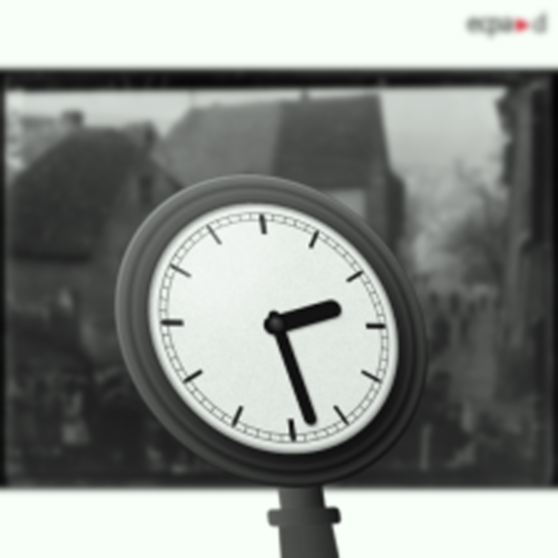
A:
2:28
